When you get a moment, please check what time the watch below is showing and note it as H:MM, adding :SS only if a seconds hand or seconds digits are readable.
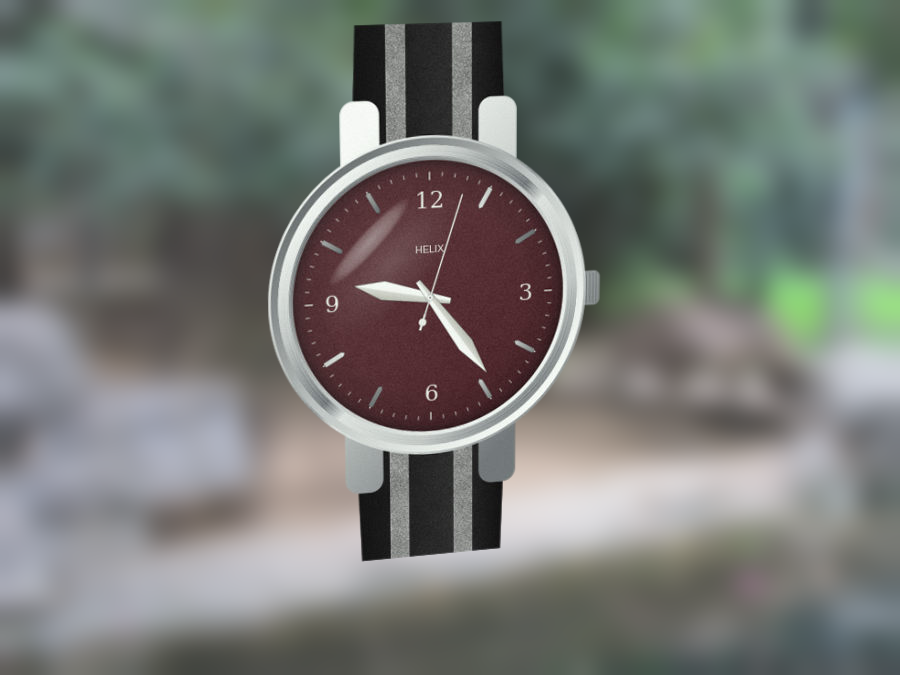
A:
9:24:03
